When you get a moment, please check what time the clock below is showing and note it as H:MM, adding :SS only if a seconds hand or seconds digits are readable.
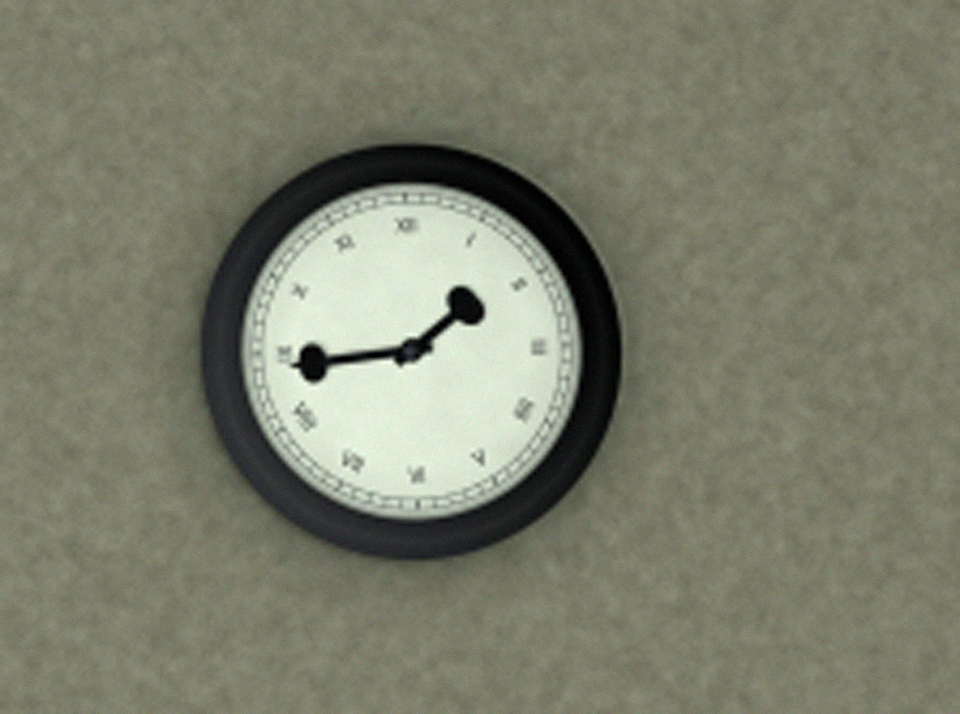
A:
1:44
